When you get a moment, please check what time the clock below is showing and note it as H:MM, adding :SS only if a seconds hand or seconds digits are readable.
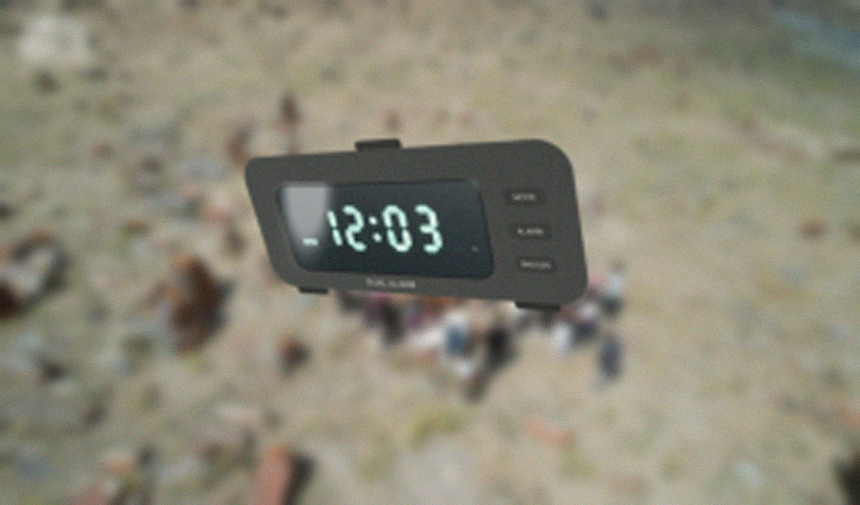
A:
12:03
